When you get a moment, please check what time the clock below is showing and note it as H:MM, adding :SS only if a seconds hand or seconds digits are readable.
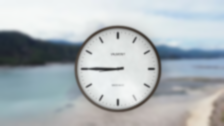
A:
8:45
